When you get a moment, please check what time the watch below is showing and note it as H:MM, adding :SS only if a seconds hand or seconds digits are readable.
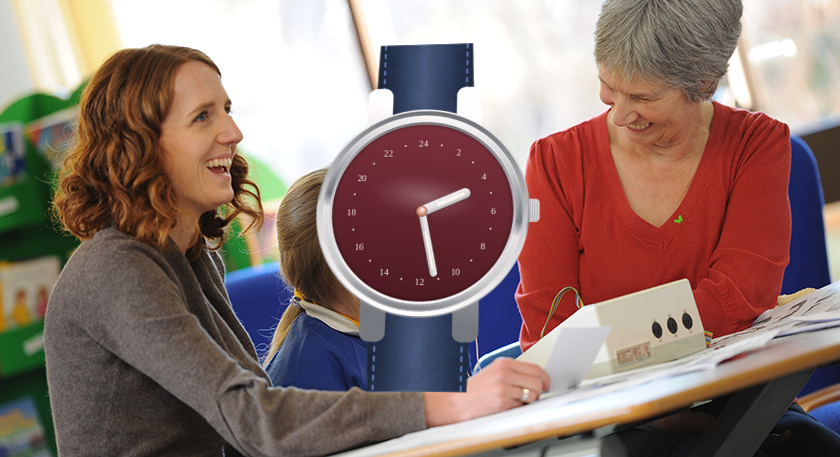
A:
4:28
